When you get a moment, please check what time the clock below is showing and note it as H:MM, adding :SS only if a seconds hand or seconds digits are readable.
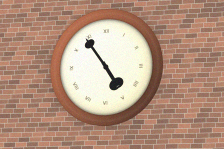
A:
4:54
